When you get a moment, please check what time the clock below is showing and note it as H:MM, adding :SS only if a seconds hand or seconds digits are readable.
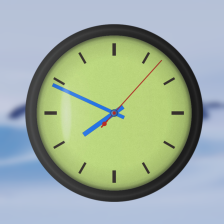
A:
7:49:07
